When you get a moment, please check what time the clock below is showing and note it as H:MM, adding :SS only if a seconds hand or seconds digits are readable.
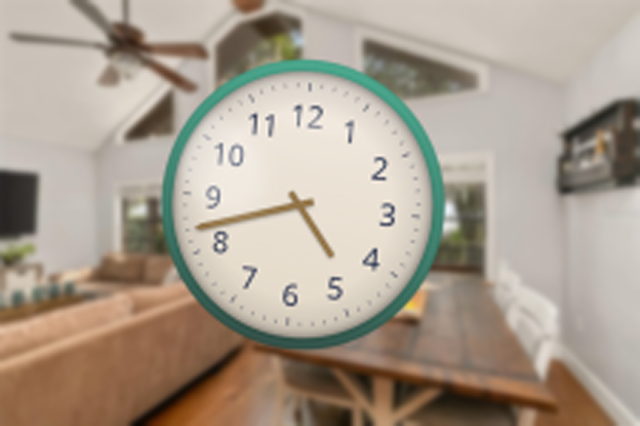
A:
4:42
